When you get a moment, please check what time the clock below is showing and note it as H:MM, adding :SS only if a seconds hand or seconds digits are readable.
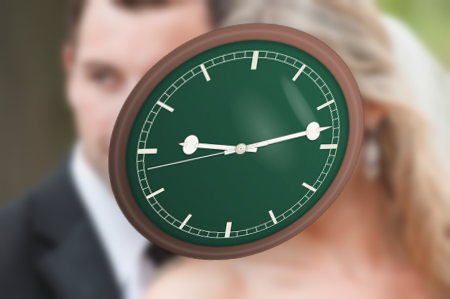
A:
9:12:43
